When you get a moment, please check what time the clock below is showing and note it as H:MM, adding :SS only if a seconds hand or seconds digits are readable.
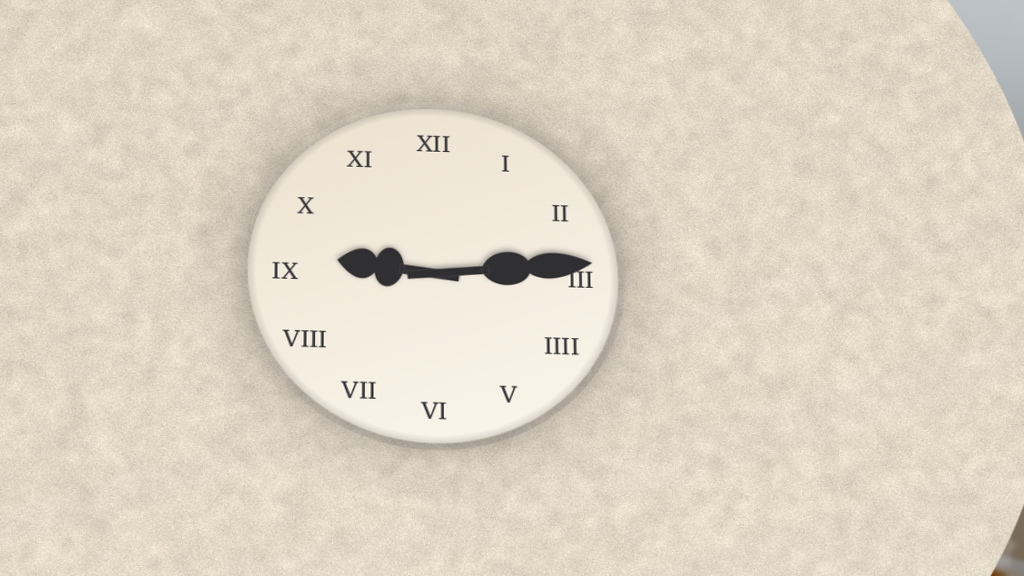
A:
9:14
